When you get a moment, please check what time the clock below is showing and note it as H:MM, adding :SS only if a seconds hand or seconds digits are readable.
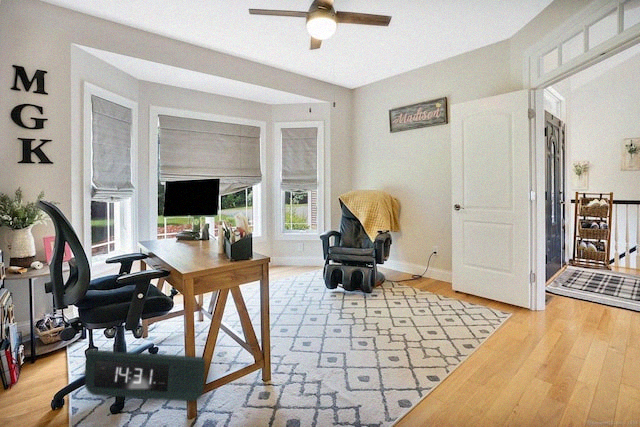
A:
14:31
